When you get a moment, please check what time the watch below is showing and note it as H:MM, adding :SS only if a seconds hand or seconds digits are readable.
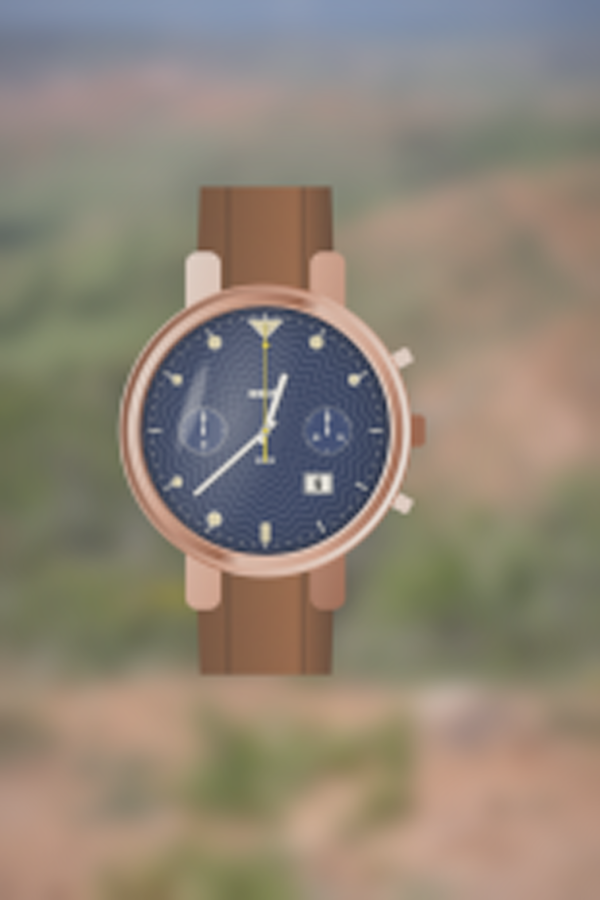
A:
12:38
